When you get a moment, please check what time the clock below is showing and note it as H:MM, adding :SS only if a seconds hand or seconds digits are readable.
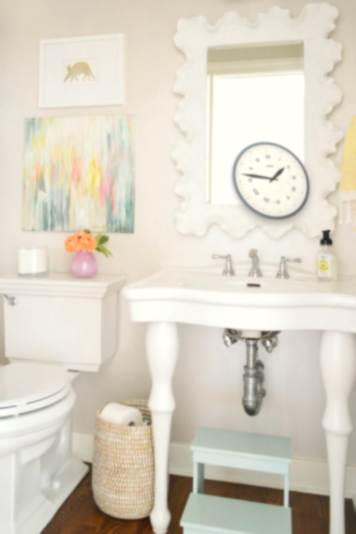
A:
1:47
